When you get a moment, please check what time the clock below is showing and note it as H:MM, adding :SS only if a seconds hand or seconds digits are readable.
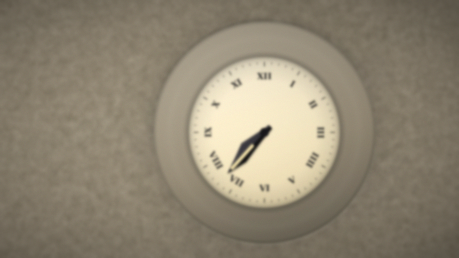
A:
7:37
